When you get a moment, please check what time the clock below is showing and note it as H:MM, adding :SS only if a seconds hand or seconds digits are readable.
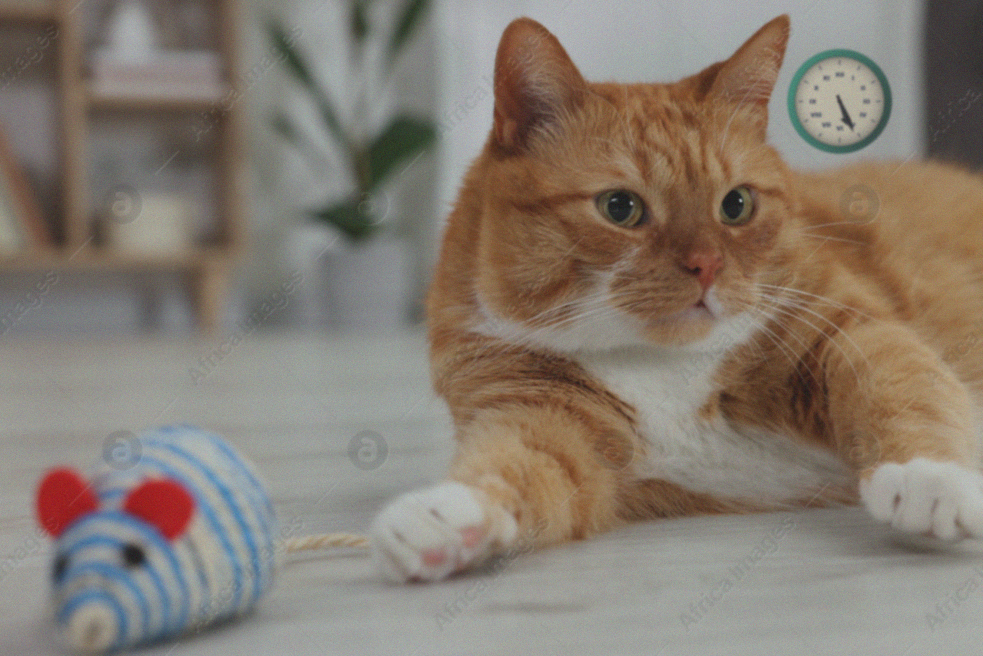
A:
5:26
